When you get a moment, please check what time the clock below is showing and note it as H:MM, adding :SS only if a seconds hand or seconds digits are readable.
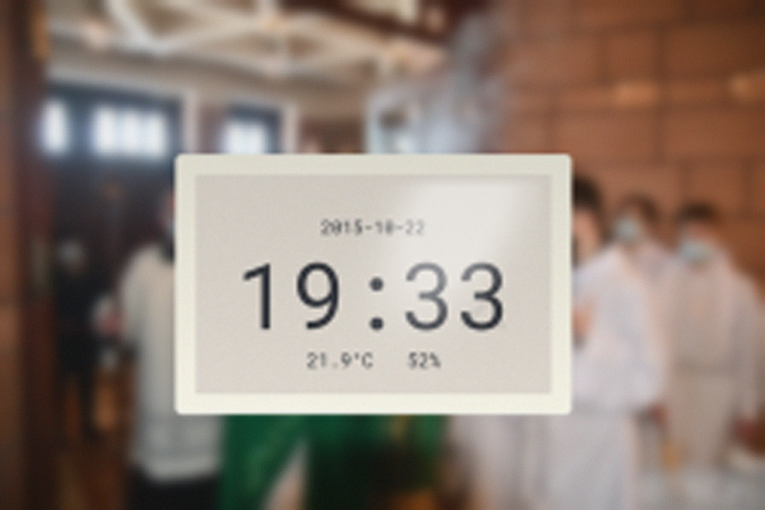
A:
19:33
